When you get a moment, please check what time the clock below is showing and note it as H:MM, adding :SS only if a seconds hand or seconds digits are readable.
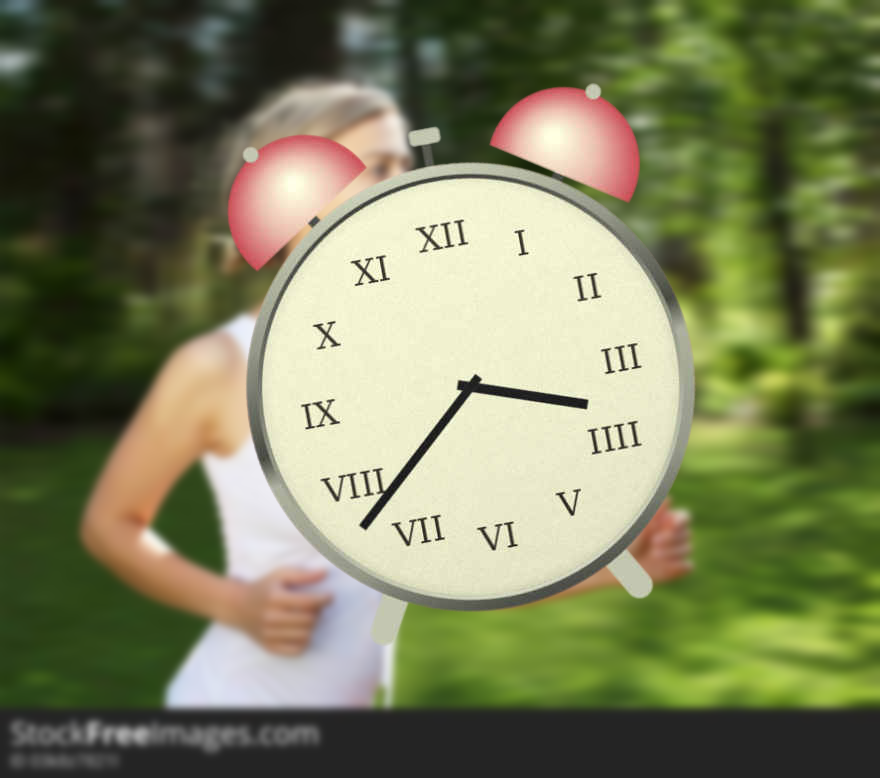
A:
3:38
